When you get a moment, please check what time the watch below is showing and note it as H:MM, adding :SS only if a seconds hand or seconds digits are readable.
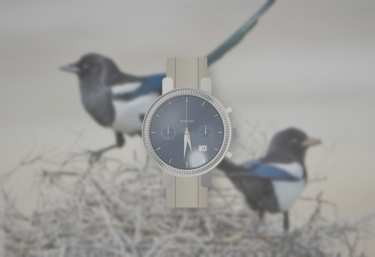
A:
5:31
